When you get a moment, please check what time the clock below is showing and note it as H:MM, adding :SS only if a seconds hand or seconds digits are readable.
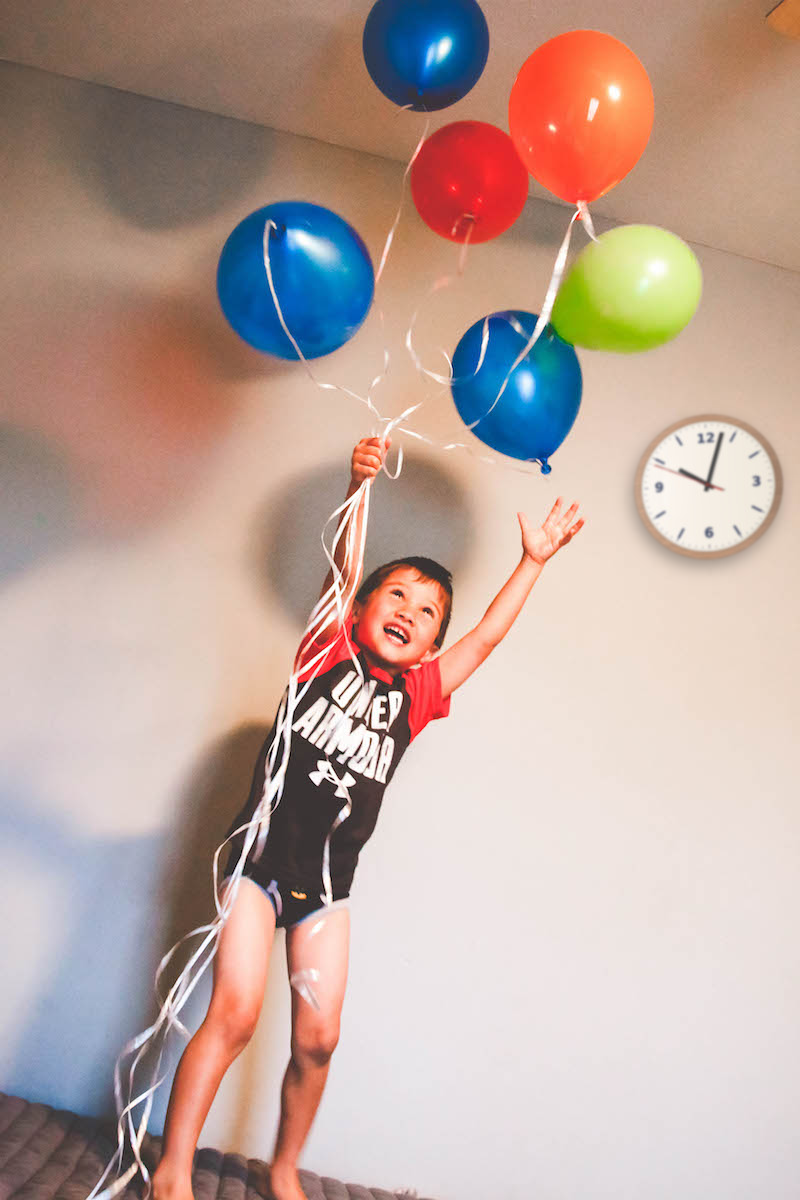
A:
10:02:49
